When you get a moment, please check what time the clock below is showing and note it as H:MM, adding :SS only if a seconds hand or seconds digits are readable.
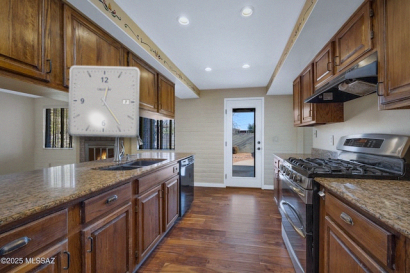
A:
12:24
